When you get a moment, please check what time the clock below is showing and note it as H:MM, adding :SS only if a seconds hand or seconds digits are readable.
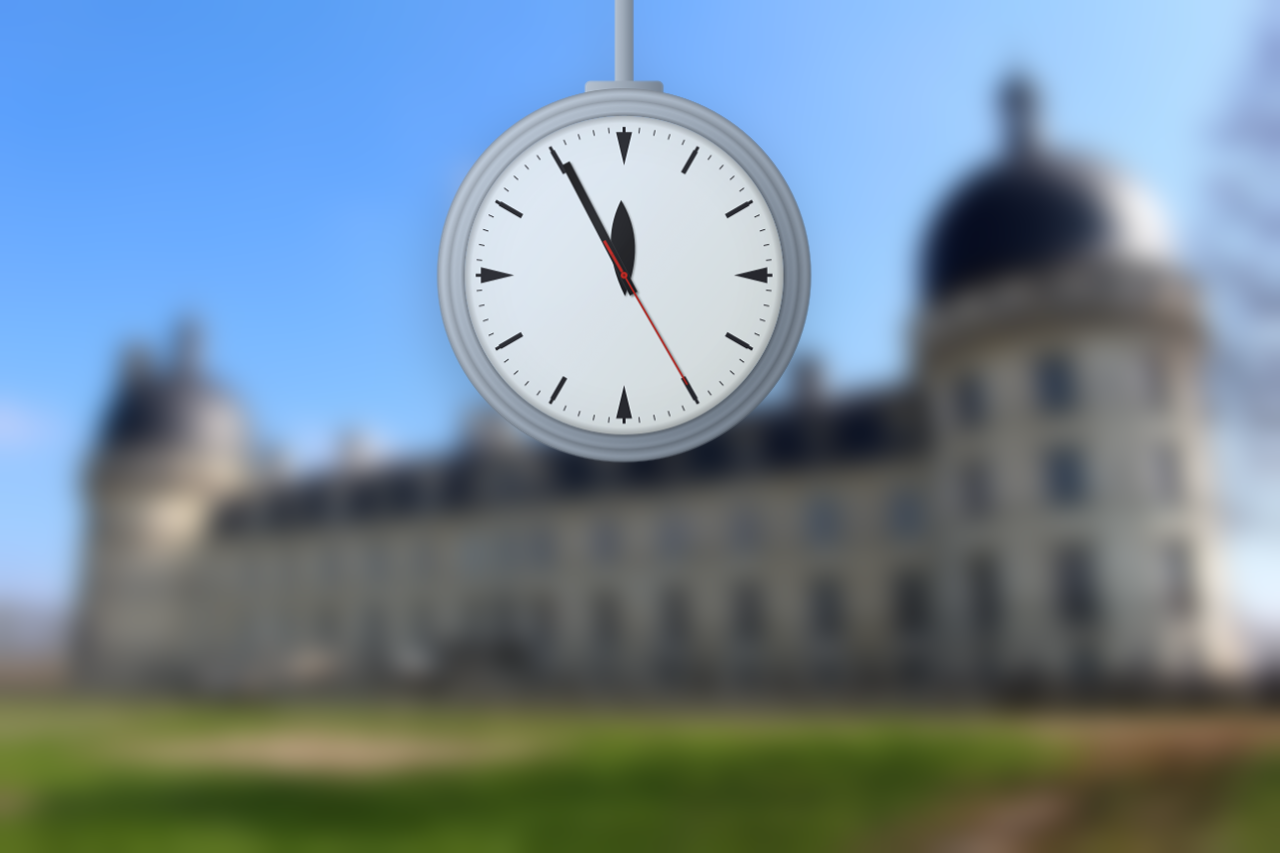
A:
11:55:25
